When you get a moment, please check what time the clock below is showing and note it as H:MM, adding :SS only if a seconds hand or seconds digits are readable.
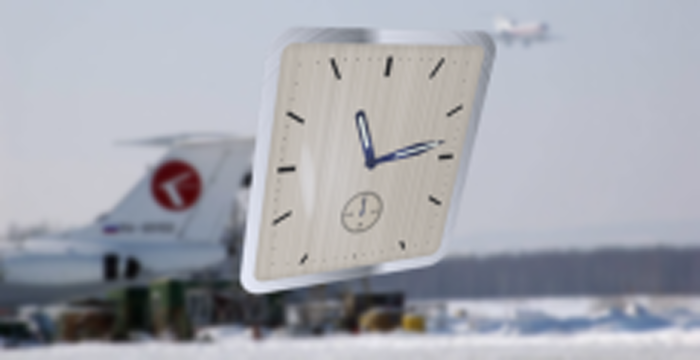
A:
11:13
